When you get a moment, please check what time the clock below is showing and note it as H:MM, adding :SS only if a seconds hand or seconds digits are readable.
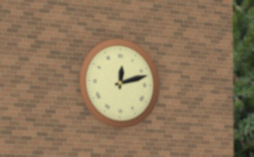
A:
12:12
